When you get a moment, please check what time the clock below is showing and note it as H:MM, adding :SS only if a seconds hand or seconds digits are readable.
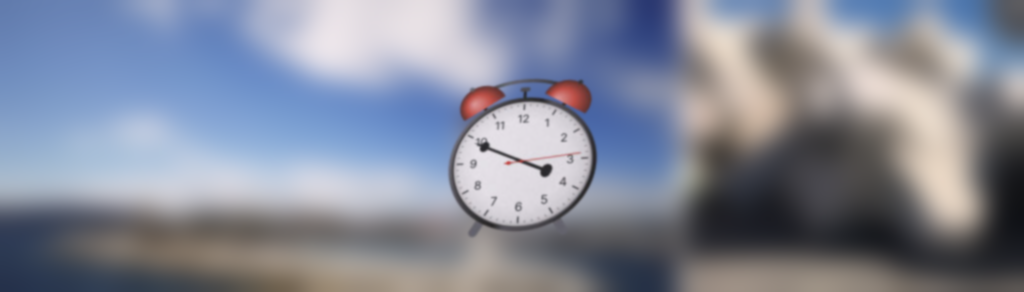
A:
3:49:14
